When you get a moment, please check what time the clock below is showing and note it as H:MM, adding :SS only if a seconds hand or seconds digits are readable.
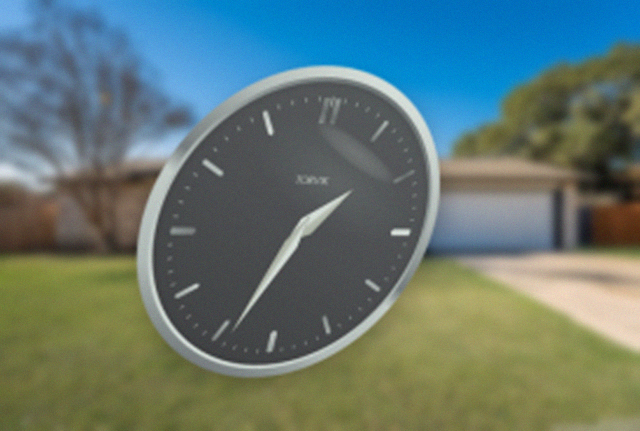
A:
1:34
